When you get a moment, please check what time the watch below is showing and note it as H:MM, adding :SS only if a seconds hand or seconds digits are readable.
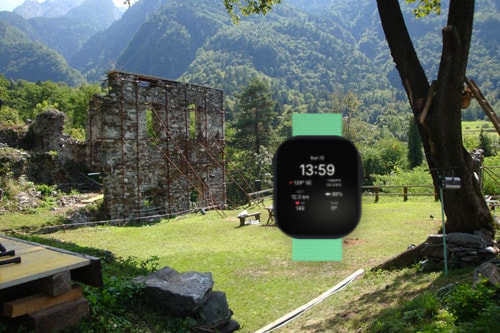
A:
13:59
